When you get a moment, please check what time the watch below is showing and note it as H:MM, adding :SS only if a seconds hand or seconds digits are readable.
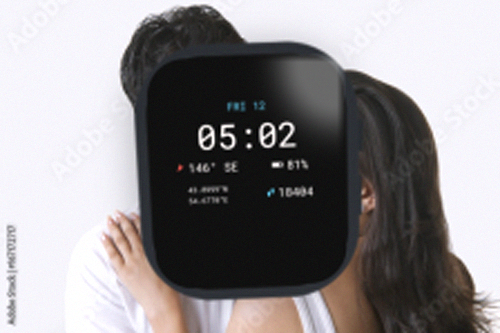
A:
5:02
